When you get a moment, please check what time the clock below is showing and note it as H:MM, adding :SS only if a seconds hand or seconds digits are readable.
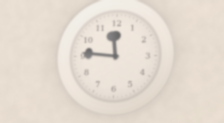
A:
11:46
